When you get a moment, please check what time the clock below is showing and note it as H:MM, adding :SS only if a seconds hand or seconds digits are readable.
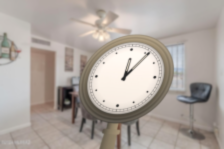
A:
12:06
